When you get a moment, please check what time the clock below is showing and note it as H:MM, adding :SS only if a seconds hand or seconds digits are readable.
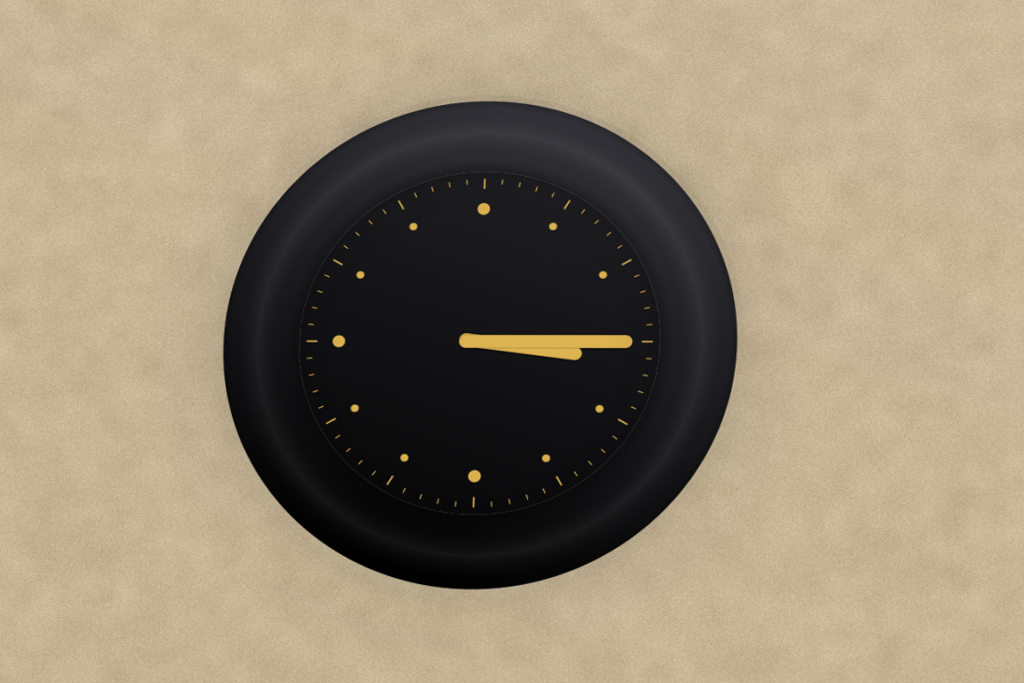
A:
3:15
